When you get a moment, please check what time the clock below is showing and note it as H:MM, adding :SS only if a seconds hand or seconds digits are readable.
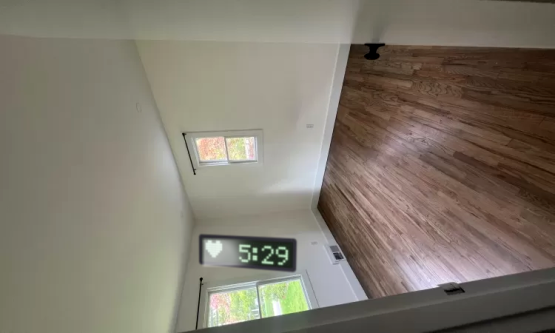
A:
5:29
